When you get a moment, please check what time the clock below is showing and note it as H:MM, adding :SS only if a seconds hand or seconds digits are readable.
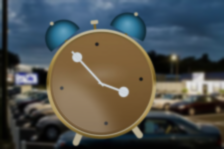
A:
3:54
